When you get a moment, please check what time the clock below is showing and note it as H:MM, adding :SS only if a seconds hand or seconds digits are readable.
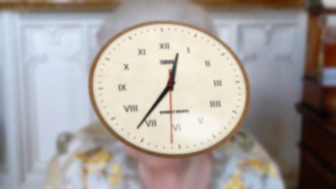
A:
12:36:31
